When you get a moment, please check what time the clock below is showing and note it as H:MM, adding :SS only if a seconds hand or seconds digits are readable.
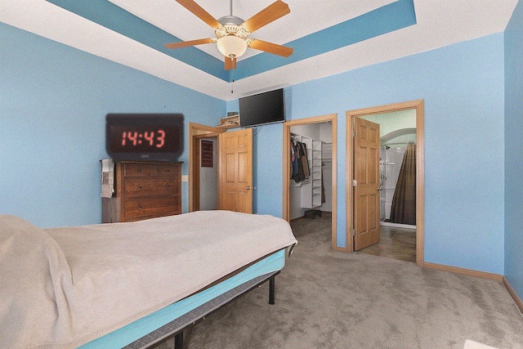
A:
14:43
